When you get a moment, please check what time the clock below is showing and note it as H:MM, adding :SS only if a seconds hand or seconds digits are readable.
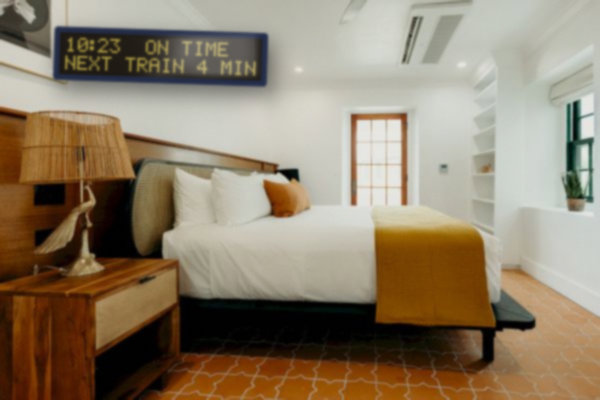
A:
10:23
